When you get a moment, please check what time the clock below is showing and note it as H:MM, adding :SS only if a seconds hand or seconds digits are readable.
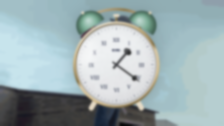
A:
1:21
